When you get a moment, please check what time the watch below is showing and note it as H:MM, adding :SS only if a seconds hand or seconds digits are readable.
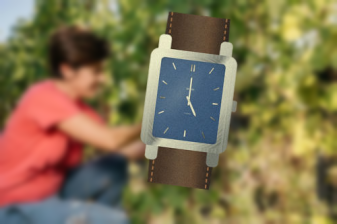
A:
5:00
